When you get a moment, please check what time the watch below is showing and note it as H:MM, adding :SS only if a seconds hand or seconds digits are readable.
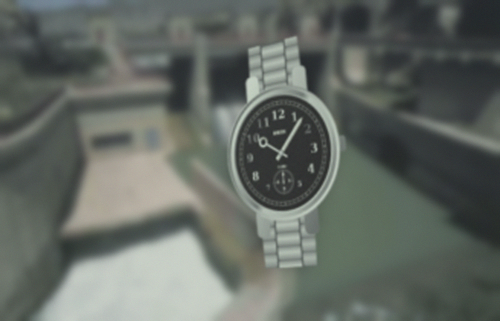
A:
10:07
